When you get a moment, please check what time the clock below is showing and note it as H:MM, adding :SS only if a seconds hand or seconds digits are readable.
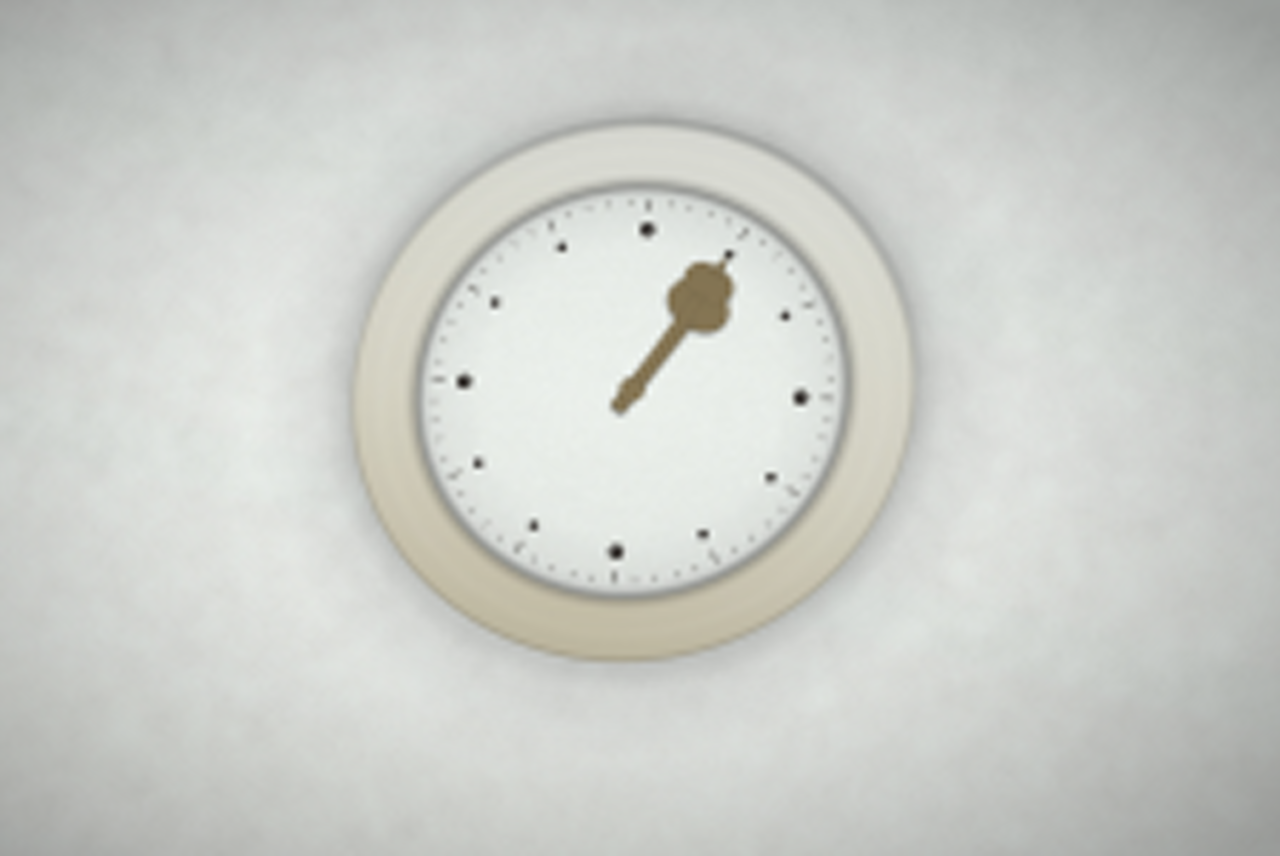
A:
1:05
